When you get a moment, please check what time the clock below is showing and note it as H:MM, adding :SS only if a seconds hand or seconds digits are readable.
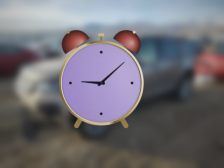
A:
9:08
